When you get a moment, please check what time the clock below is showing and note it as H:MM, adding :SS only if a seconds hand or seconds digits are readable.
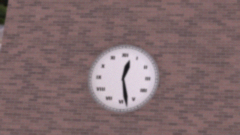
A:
12:28
